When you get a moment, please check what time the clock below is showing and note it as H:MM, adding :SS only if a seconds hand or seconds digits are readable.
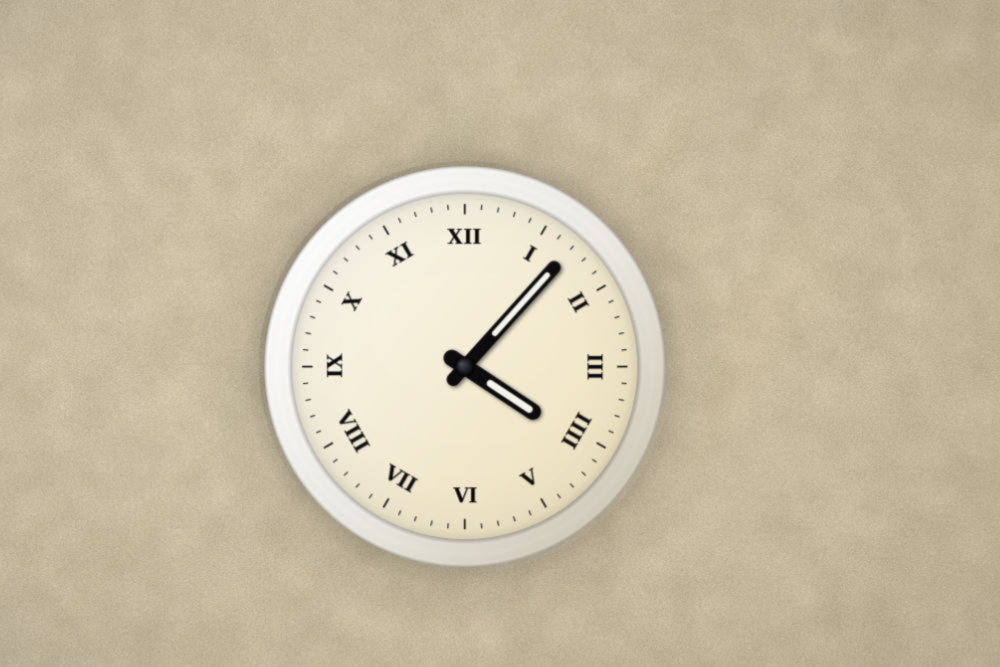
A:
4:07
